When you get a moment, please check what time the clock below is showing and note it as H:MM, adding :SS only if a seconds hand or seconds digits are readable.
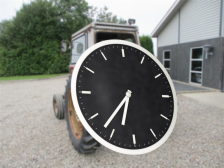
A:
6:37
